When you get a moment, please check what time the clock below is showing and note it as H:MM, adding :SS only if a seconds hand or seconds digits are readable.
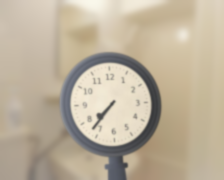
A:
7:37
